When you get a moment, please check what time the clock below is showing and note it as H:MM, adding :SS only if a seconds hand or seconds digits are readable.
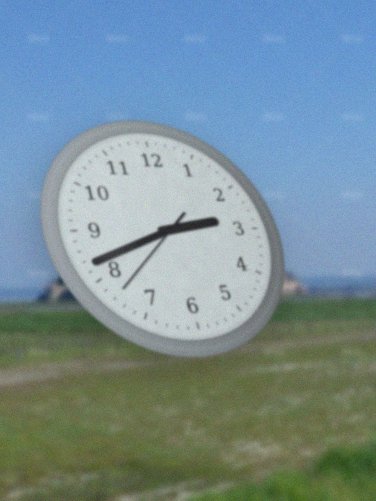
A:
2:41:38
